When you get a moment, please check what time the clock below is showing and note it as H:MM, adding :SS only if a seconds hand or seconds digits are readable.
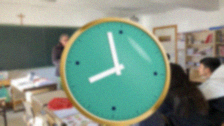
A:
7:57
